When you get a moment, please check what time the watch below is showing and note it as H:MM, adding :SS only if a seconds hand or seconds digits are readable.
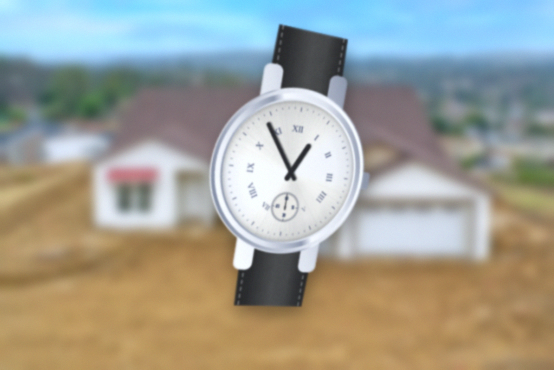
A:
12:54
